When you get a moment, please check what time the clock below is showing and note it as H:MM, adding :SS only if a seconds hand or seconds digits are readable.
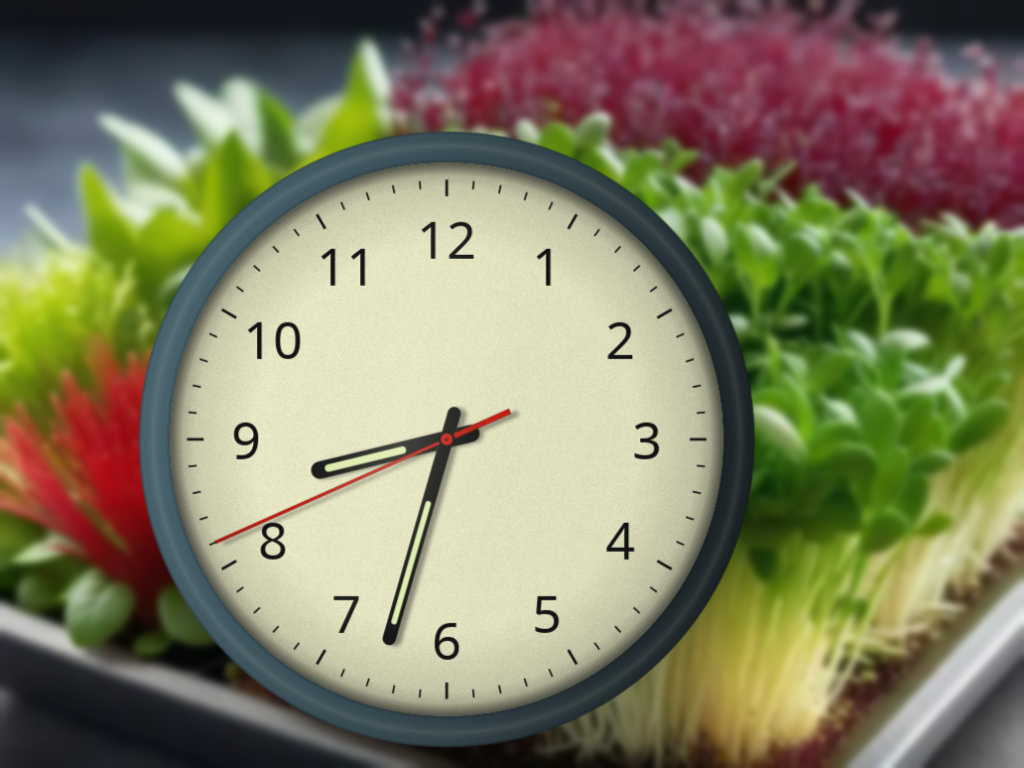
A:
8:32:41
